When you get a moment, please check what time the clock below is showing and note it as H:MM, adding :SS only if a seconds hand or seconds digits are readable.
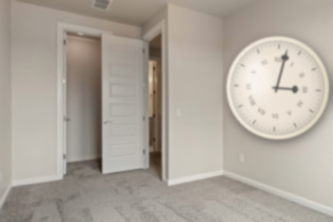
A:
3:02
